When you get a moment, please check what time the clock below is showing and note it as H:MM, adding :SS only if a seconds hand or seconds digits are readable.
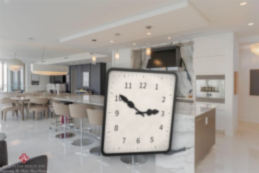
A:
2:51
